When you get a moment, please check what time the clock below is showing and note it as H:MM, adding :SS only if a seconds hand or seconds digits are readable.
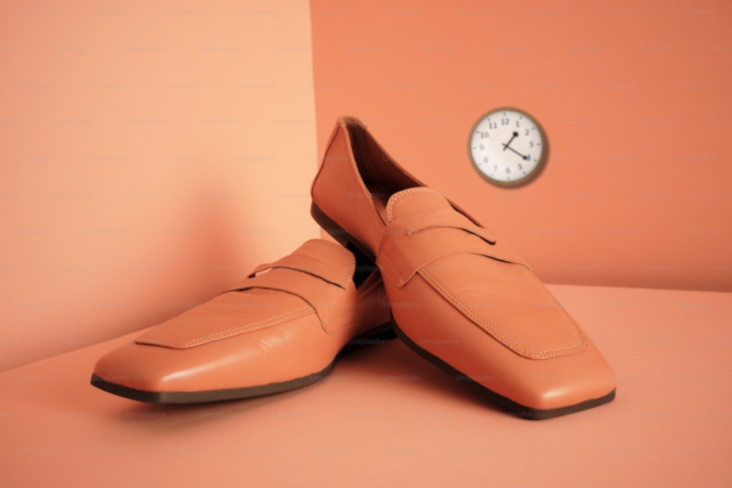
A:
1:21
